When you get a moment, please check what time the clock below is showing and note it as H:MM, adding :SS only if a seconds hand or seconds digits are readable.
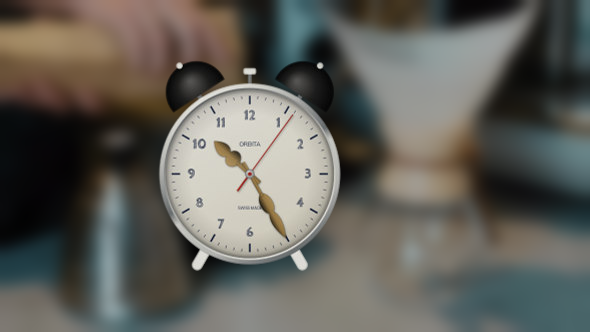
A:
10:25:06
